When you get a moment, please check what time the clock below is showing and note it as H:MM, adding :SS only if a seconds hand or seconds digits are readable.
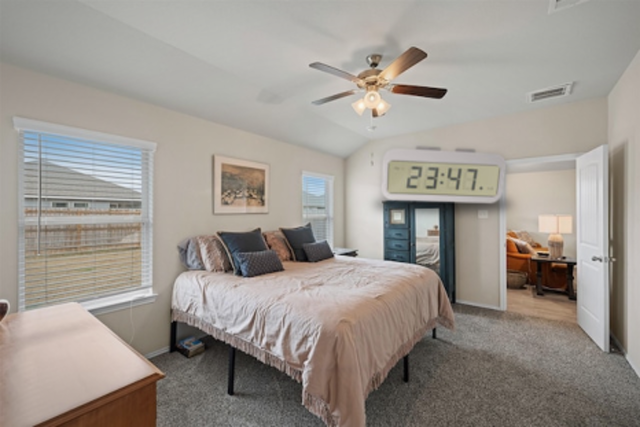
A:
23:47
